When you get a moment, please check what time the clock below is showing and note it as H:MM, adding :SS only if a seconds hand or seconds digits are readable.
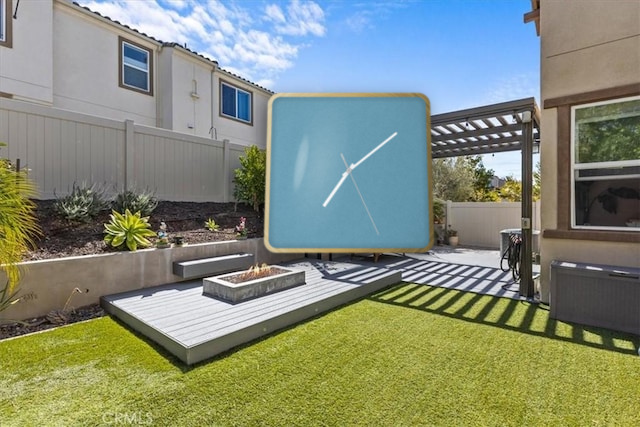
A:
7:08:26
